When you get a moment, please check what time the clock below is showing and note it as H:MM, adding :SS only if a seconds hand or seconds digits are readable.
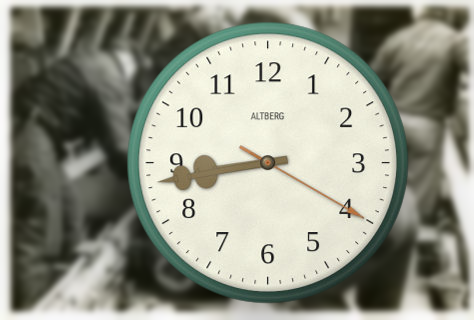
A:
8:43:20
